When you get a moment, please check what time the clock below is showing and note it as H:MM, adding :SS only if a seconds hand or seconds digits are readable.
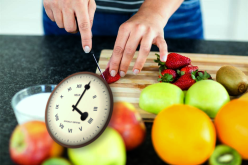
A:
4:04
